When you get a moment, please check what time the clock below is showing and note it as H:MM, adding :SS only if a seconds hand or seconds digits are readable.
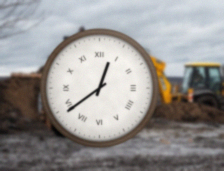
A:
12:39
